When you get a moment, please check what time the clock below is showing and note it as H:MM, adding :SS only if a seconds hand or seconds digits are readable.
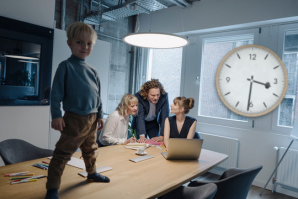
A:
3:31
